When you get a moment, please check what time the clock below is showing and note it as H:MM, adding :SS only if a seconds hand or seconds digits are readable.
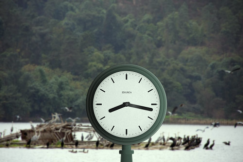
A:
8:17
